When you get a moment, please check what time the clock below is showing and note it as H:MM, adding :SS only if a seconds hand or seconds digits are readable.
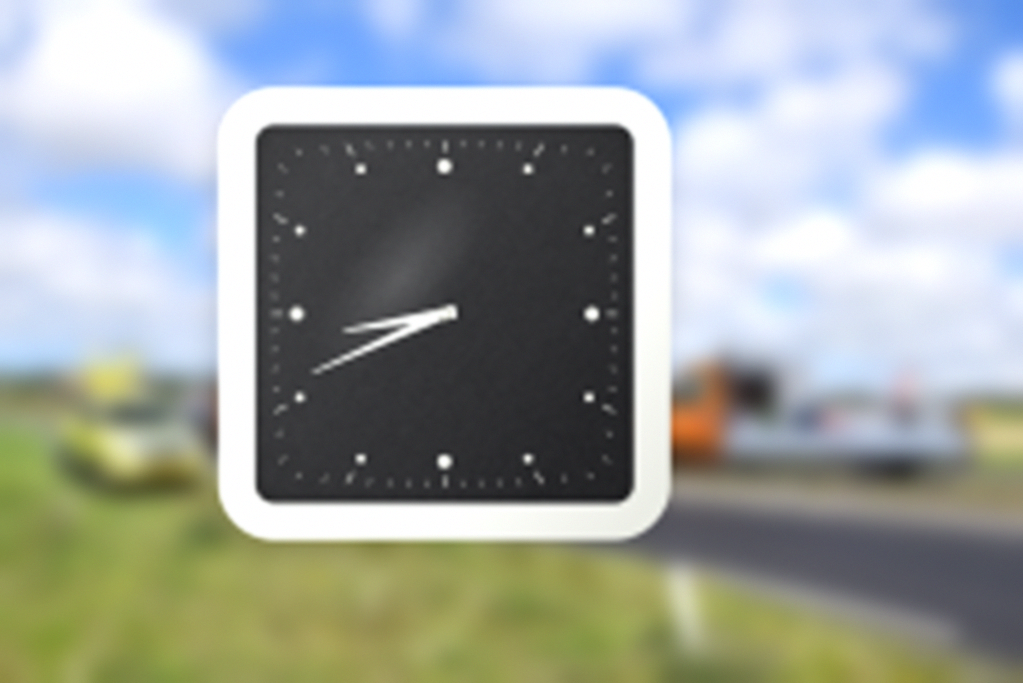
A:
8:41
